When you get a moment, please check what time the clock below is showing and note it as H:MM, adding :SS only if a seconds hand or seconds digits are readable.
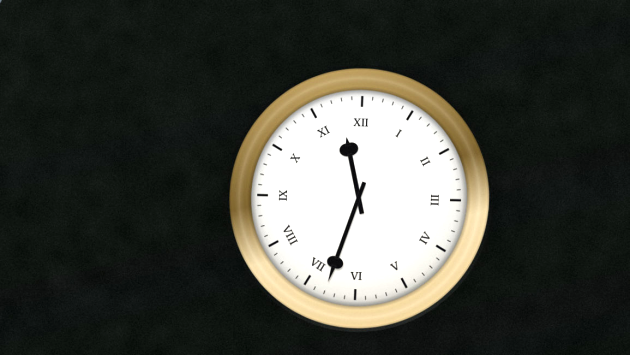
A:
11:33
